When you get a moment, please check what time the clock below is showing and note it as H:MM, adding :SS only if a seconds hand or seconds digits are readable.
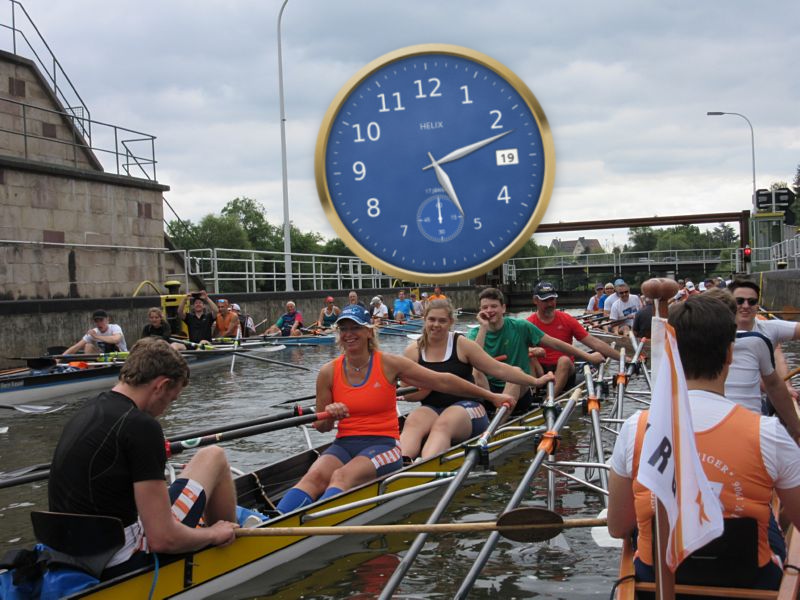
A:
5:12
